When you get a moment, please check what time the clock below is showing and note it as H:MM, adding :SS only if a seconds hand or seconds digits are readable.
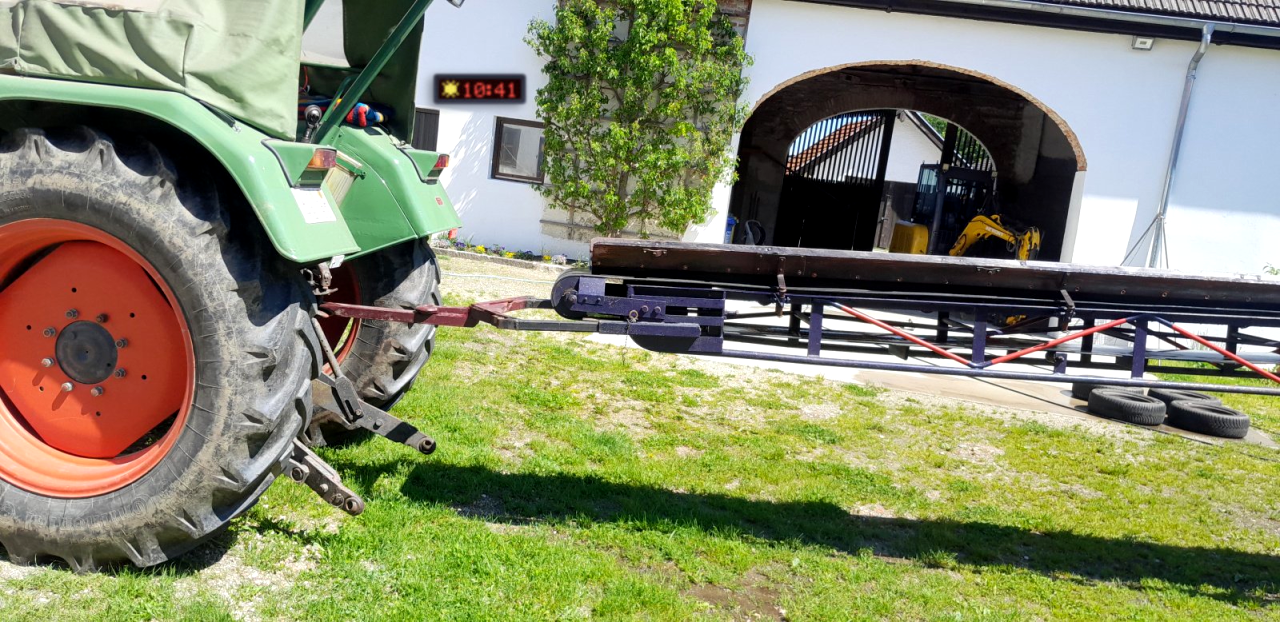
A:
10:41
